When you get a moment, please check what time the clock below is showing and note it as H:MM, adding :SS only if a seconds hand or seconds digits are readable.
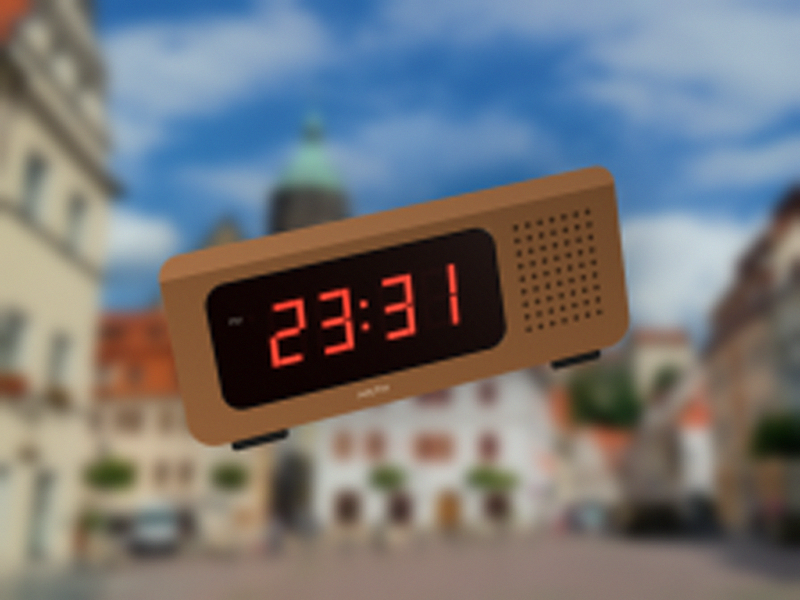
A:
23:31
